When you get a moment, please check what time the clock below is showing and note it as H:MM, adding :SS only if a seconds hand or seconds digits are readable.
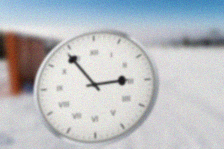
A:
2:54
